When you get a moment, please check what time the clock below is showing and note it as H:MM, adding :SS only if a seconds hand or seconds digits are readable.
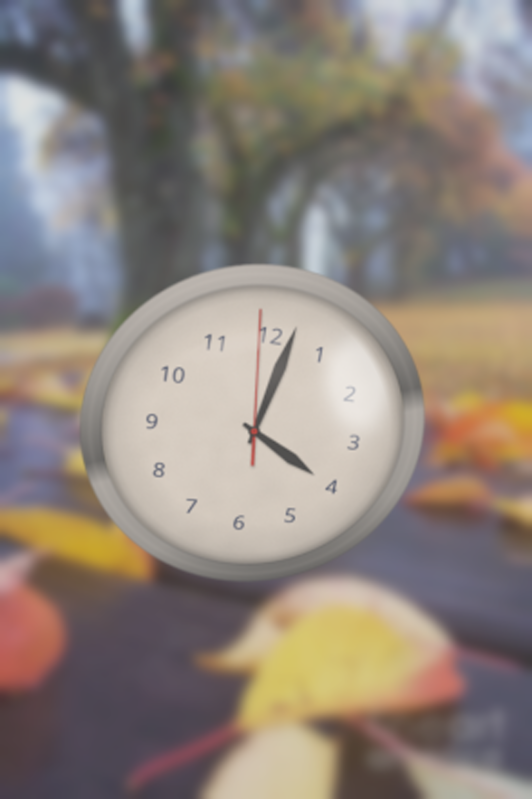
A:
4:01:59
